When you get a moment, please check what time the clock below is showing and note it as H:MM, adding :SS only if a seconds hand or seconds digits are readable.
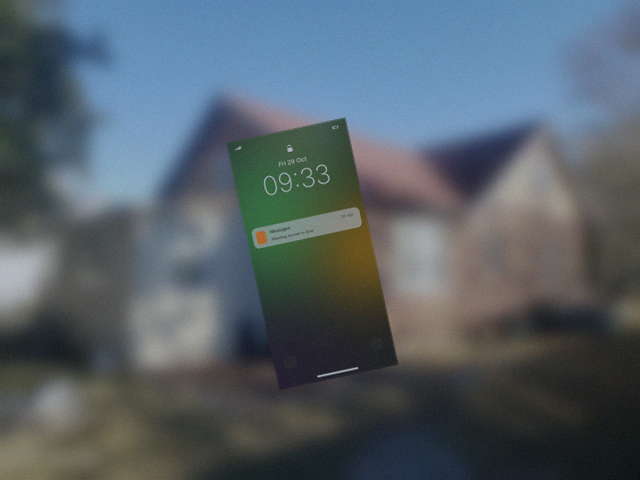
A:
9:33
